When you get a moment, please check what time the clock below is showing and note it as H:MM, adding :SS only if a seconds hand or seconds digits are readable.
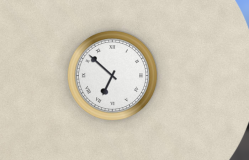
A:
6:52
